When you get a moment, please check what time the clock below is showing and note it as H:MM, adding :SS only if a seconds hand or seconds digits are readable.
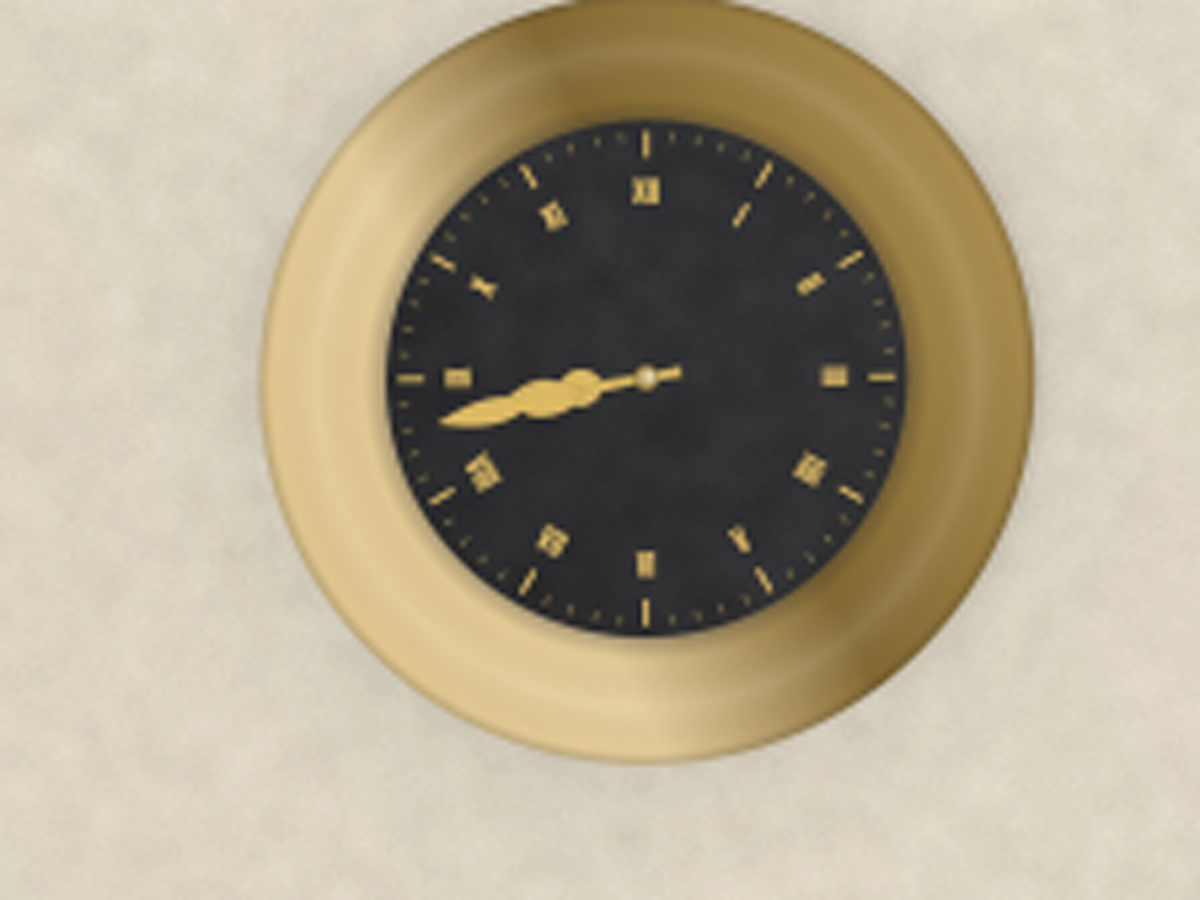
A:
8:43
